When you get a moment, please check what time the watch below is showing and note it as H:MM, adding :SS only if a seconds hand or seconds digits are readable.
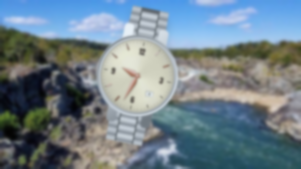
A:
9:33
